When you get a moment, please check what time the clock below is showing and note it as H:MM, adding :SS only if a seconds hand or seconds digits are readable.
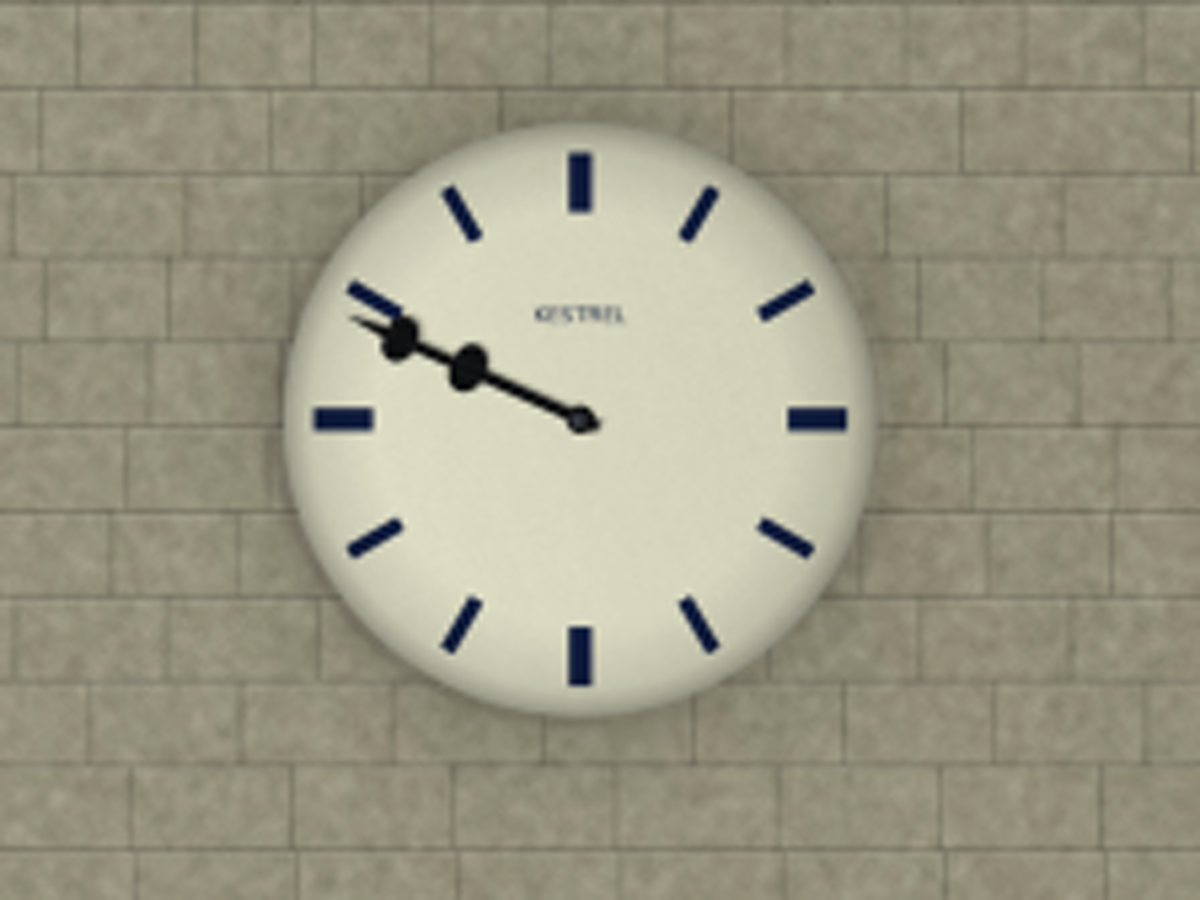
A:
9:49
